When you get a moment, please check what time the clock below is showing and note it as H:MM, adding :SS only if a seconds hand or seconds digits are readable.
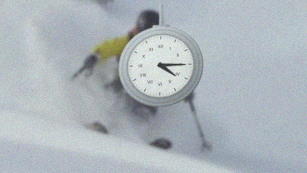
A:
4:15
